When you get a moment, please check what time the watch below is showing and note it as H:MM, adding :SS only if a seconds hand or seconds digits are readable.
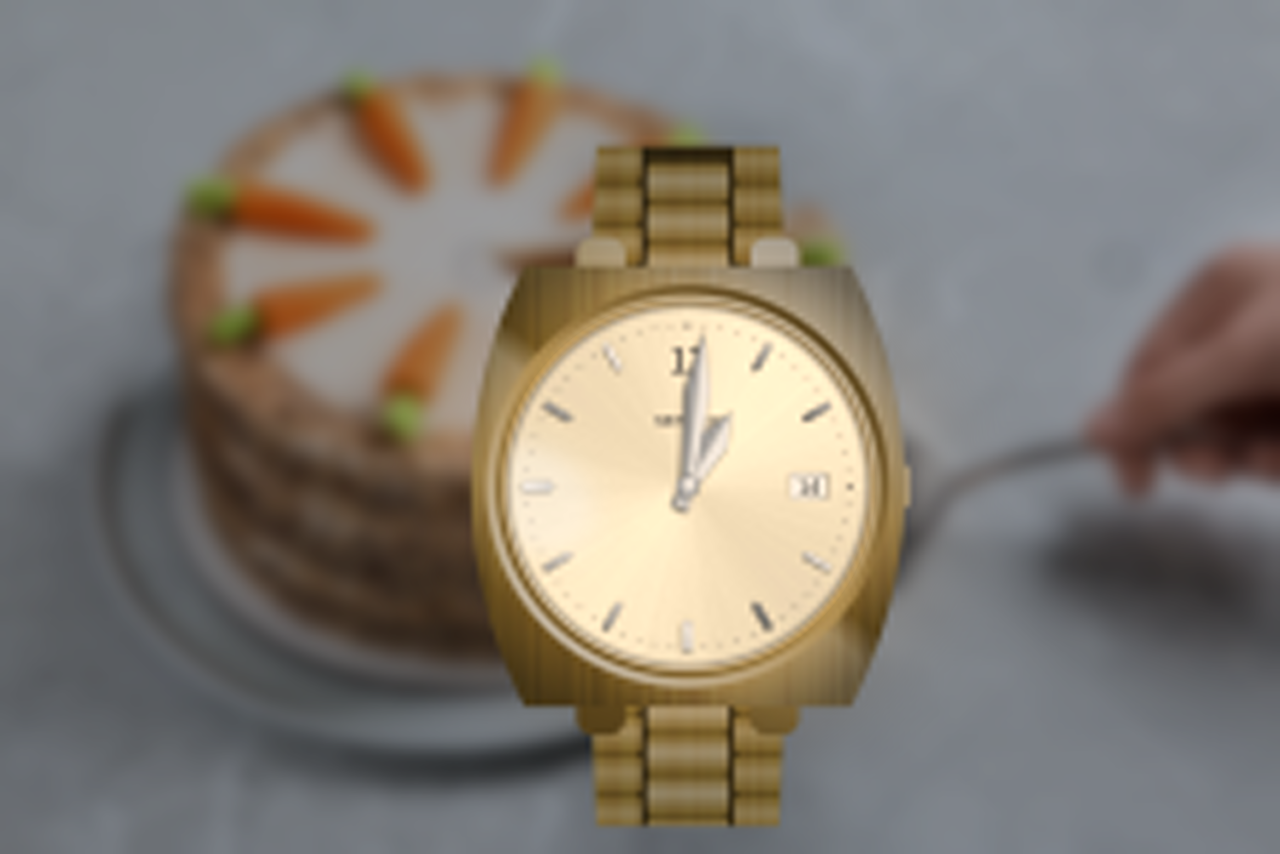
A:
1:01
